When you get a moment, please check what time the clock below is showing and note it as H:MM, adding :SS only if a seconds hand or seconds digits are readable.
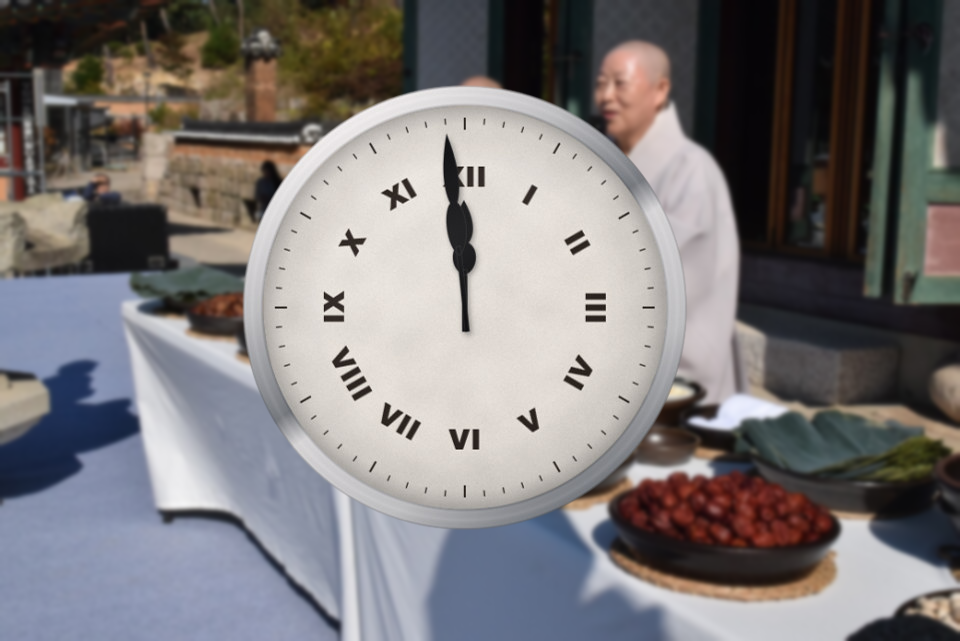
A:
11:59
